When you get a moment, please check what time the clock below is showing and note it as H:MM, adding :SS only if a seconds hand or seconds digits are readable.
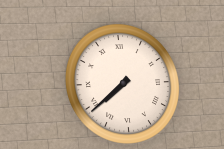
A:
7:39
